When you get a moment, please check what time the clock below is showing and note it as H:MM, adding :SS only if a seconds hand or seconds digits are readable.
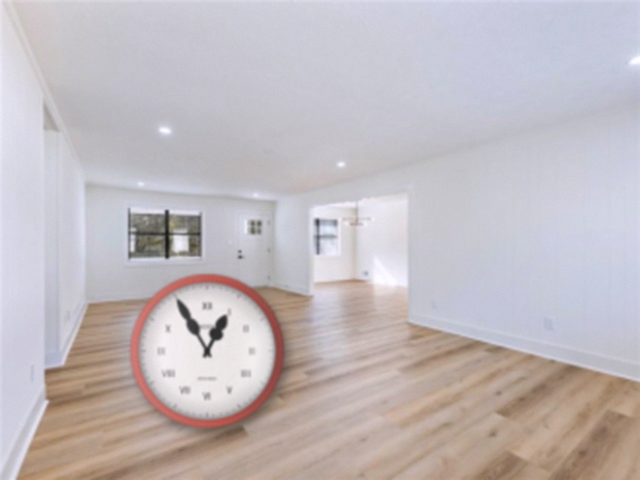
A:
12:55
